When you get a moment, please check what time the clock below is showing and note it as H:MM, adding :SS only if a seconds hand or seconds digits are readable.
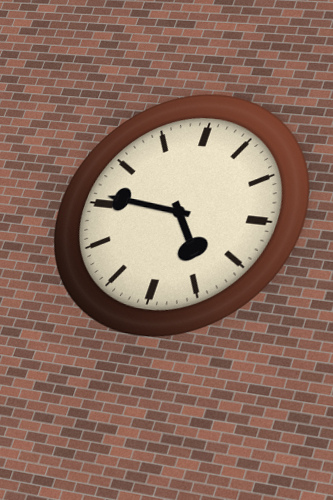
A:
4:46
